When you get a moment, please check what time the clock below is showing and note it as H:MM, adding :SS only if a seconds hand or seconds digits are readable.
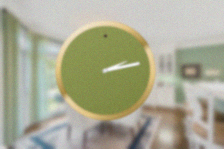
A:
2:13
